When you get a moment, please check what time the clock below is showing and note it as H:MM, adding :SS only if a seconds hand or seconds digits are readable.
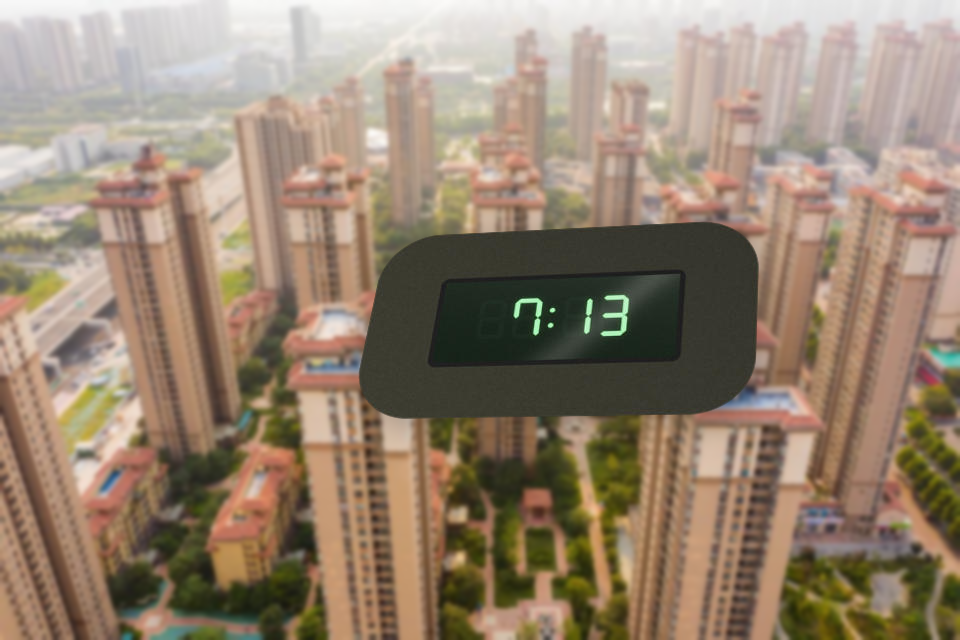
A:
7:13
